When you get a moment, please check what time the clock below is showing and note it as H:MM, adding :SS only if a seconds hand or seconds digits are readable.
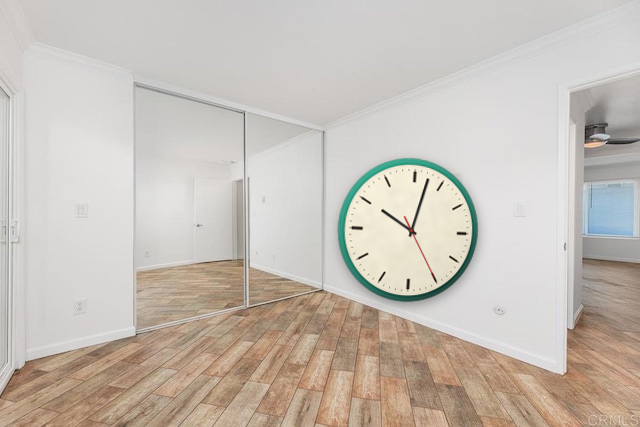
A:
10:02:25
